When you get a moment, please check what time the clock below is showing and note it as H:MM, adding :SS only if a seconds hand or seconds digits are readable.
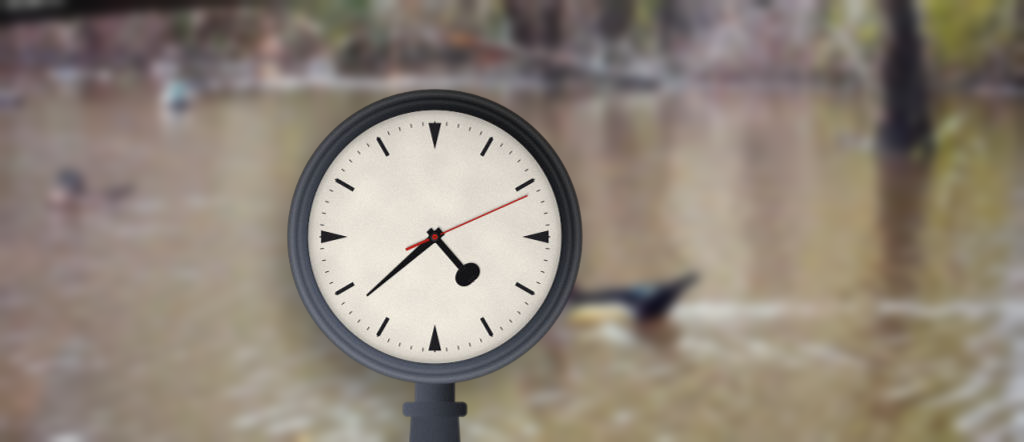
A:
4:38:11
